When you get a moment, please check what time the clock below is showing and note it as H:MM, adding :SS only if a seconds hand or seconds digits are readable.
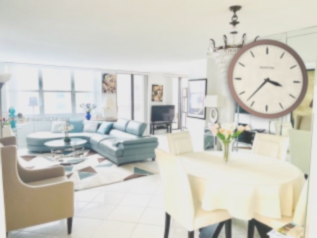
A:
3:37
